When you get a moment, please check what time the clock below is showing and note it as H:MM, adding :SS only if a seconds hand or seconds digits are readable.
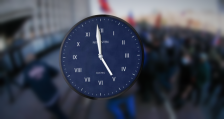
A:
4:59
